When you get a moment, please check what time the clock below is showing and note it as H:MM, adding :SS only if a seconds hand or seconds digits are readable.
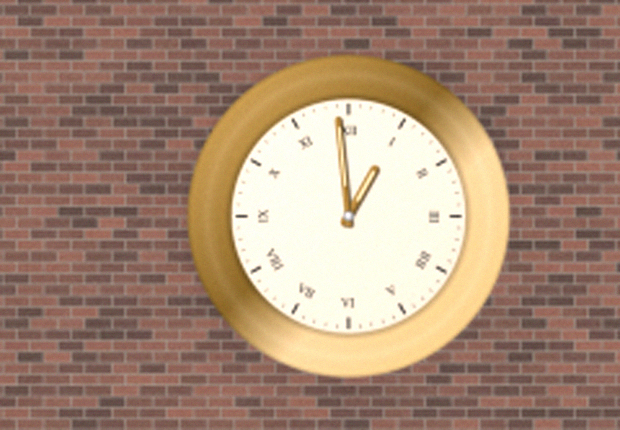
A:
12:59
